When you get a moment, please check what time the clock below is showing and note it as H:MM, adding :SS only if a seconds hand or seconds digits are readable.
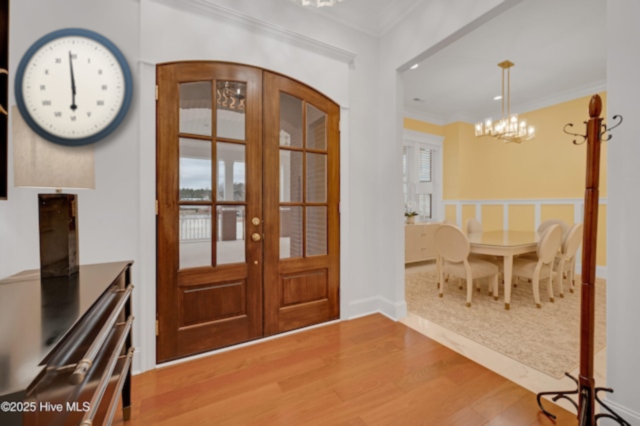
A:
5:59
